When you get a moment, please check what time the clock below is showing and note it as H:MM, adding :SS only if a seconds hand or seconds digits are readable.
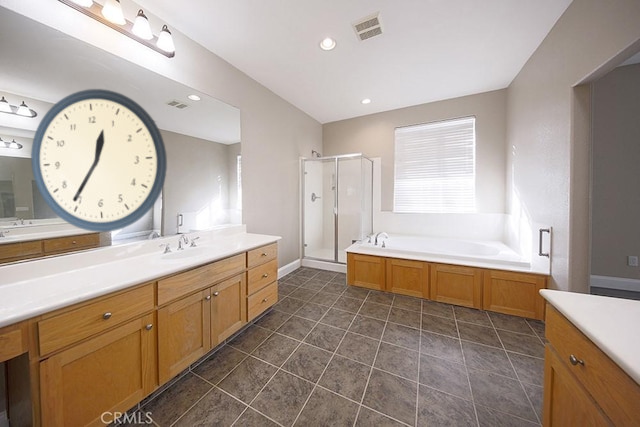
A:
12:36
